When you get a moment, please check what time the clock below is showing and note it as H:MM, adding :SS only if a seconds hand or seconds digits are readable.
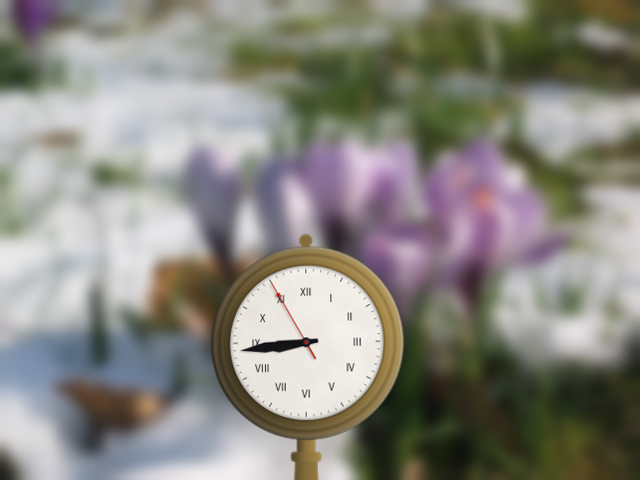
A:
8:43:55
